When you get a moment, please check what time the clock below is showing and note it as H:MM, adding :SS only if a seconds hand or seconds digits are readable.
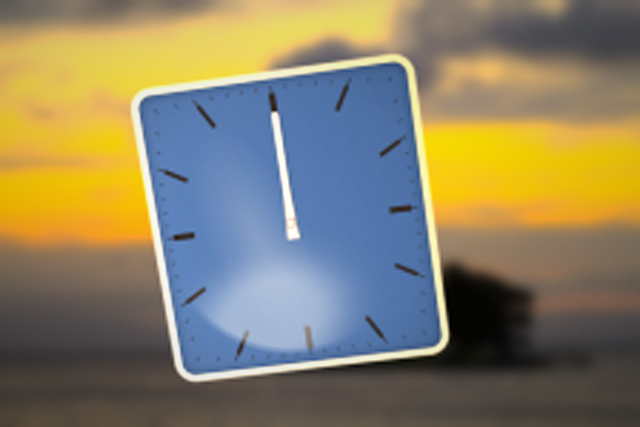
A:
12:00
